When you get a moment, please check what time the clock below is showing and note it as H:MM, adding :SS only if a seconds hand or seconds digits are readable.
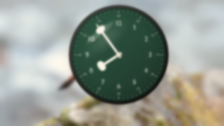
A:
7:54
